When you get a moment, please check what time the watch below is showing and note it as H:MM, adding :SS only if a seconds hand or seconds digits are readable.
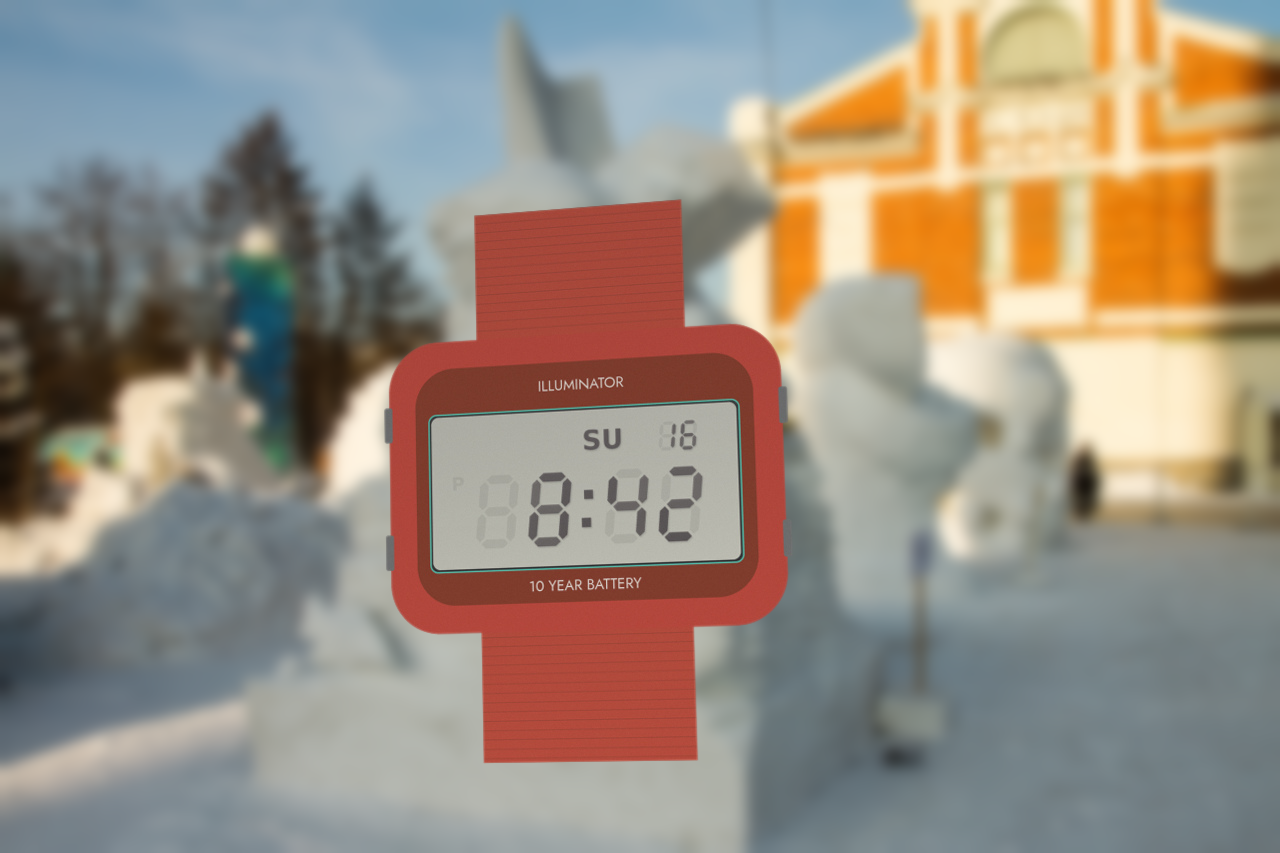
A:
8:42
